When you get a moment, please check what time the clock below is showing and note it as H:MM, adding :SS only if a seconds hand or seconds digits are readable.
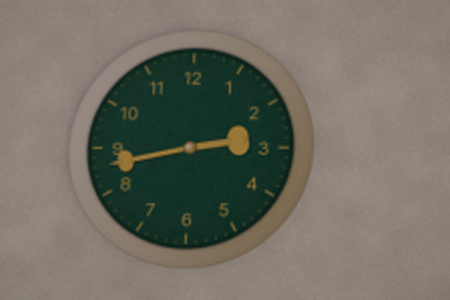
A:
2:43
